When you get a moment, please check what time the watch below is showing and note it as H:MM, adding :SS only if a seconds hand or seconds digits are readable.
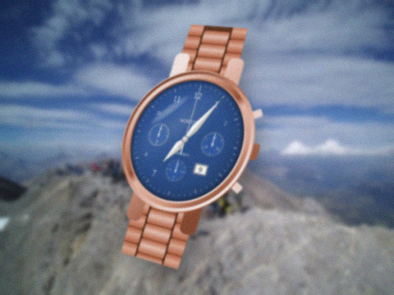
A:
7:05
